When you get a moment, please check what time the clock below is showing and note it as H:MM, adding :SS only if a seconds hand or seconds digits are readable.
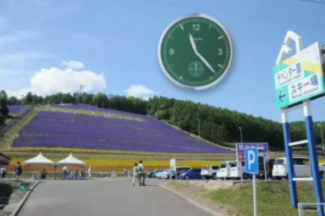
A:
11:23
